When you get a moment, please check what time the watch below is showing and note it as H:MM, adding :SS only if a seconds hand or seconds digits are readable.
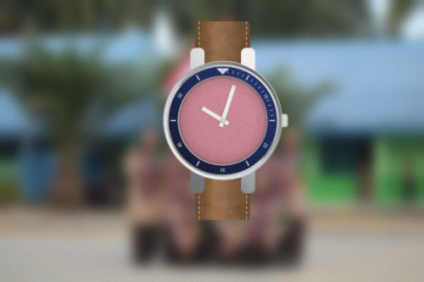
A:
10:03
